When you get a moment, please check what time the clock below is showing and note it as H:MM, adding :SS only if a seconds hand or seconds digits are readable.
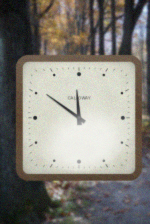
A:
11:51
